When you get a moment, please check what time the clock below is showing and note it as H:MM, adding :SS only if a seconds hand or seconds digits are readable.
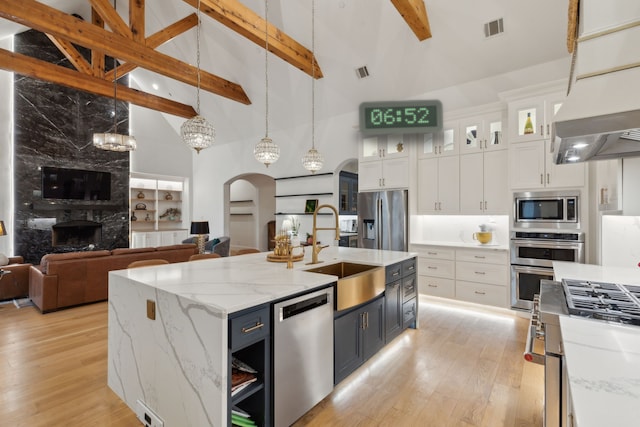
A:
6:52
